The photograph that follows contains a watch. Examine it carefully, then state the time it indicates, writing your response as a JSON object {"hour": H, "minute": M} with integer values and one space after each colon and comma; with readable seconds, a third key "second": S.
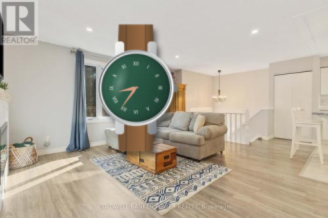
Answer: {"hour": 8, "minute": 36}
